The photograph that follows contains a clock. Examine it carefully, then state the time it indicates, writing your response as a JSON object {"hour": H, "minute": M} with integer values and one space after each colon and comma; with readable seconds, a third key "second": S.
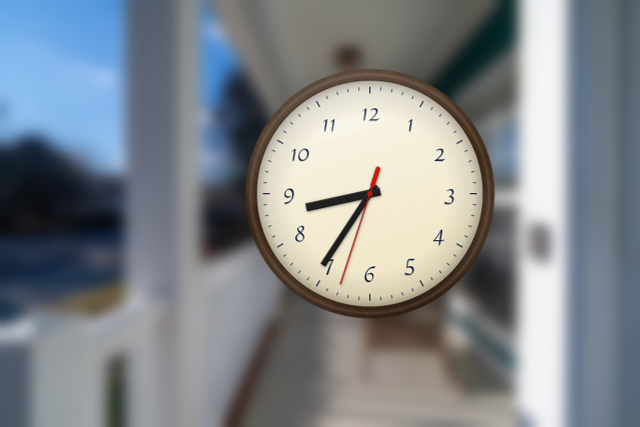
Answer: {"hour": 8, "minute": 35, "second": 33}
